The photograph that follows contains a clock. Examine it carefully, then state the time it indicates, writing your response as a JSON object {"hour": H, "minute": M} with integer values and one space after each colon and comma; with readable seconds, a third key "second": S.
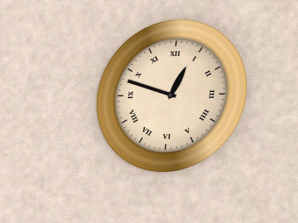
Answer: {"hour": 12, "minute": 48}
